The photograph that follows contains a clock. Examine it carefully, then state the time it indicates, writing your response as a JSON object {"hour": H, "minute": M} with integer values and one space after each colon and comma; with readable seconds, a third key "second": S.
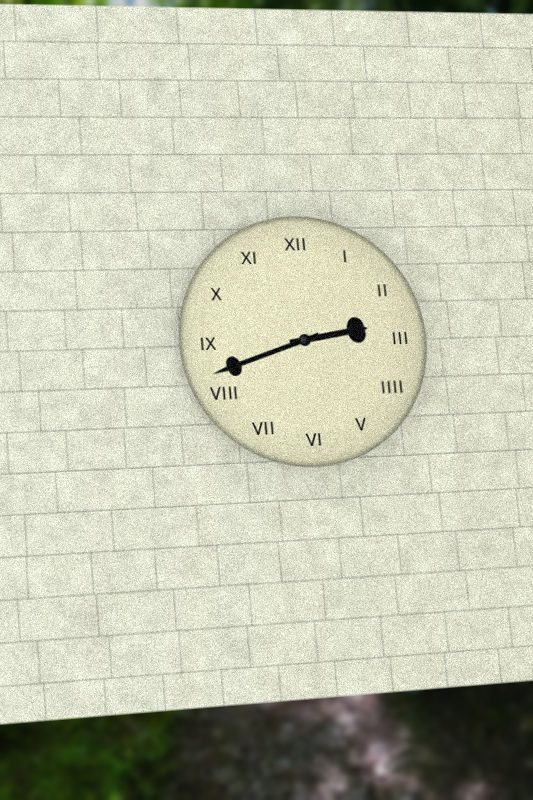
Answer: {"hour": 2, "minute": 42}
